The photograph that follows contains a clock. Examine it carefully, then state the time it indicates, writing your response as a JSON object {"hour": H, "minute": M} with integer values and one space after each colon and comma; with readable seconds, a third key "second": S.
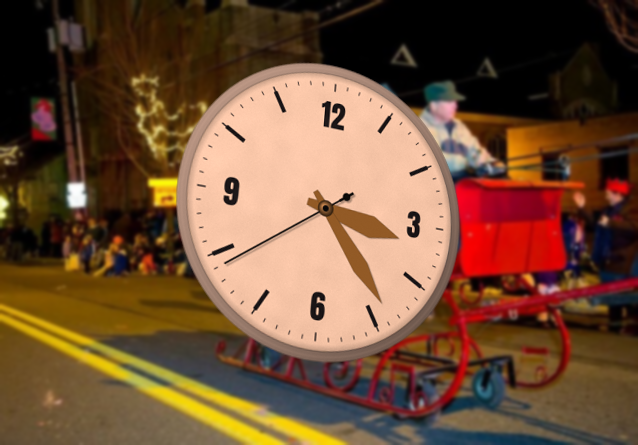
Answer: {"hour": 3, "minute": 23, "second": 39}
